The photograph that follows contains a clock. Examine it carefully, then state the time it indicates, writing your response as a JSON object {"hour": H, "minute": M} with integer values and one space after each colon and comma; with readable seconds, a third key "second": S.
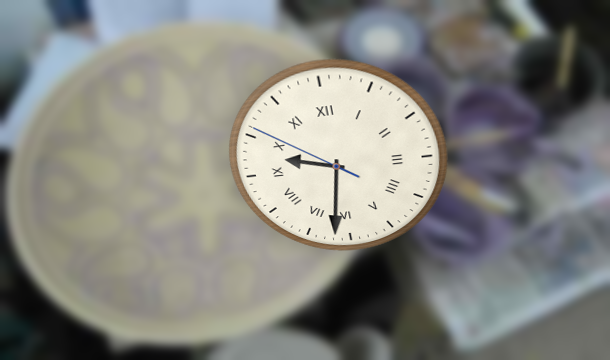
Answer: {"hour": 9, "minute": 31, "second": 51}
